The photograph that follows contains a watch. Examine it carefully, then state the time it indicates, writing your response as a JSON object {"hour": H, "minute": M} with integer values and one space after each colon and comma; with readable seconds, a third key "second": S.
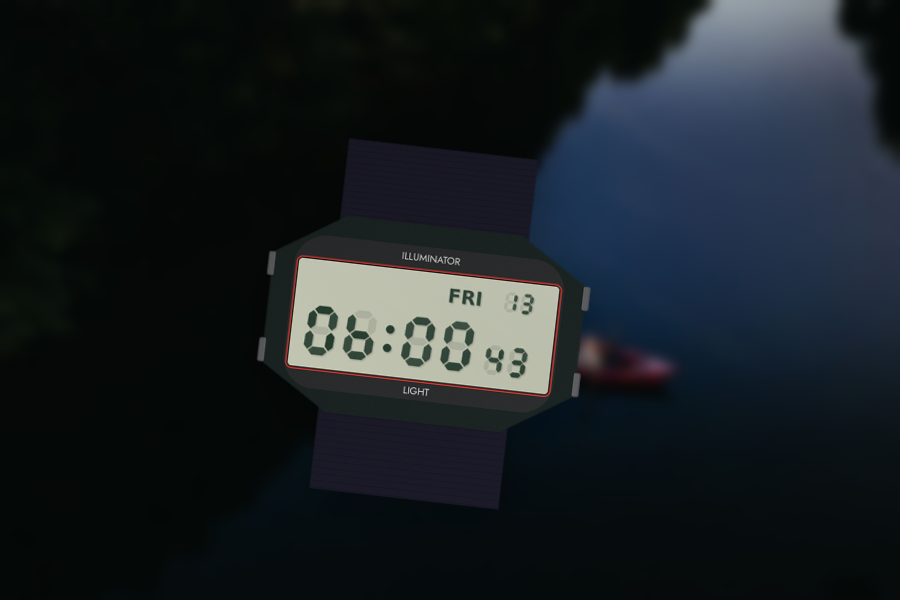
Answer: {"hour": 6, "minute": 0, "second": 43}
